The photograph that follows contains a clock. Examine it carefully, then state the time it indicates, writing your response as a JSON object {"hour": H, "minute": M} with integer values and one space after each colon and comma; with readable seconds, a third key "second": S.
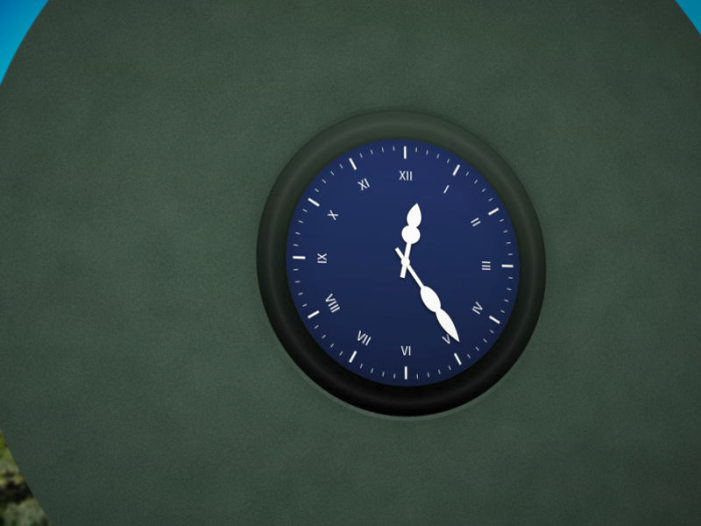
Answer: {"hour": 12, "minute": 24}
